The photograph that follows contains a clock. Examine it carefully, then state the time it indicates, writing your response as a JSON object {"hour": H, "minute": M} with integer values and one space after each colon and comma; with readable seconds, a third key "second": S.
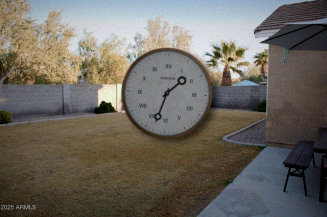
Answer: {"hour": 1, "minute": 33}
